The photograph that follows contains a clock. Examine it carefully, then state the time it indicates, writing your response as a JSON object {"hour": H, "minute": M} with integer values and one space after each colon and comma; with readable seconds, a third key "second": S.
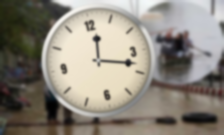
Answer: {"hour": 12, "minute": 18}
